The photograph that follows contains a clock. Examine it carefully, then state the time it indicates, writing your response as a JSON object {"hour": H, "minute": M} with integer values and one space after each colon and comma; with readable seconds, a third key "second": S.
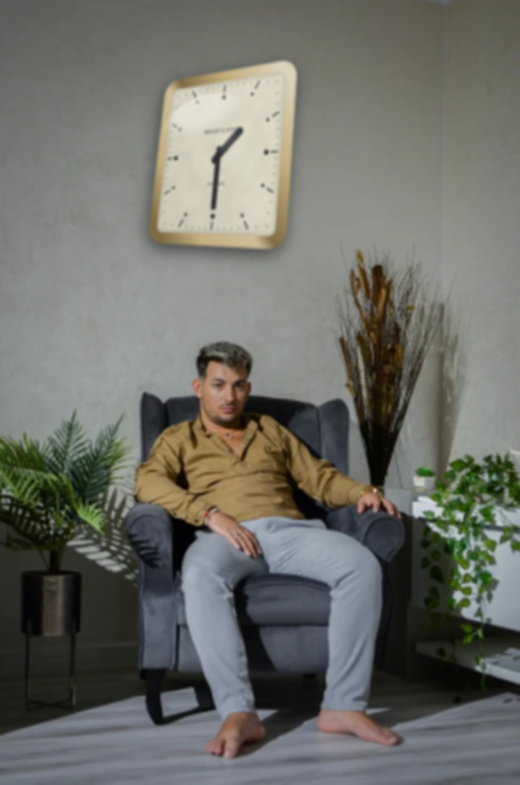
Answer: {"hour": 1, "minute": 30}
